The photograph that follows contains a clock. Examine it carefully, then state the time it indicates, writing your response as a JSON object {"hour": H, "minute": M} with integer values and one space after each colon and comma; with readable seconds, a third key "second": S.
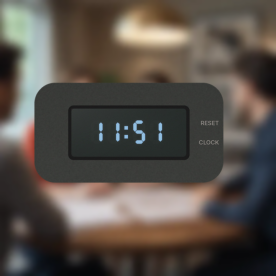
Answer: {"hour": 11, "minute": 51}
